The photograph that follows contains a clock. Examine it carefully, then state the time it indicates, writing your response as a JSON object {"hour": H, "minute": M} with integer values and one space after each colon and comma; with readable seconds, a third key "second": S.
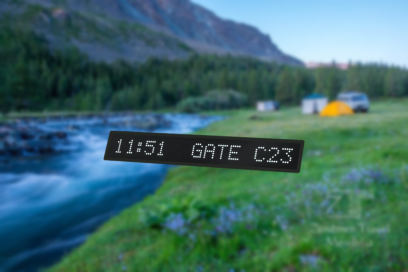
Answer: {"hour": 11, "minute": 51}
